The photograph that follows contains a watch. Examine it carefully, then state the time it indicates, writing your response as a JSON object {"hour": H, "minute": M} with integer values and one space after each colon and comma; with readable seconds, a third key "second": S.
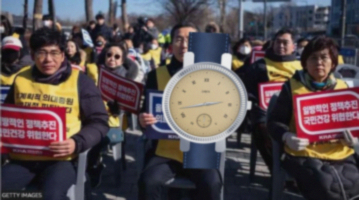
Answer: {"hour": 2, "minute": 43}
